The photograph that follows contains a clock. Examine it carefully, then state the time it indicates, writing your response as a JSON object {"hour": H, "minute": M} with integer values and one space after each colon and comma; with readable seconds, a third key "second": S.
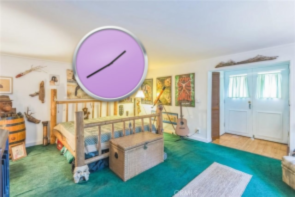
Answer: {"hour": 1, "minute": 40}
